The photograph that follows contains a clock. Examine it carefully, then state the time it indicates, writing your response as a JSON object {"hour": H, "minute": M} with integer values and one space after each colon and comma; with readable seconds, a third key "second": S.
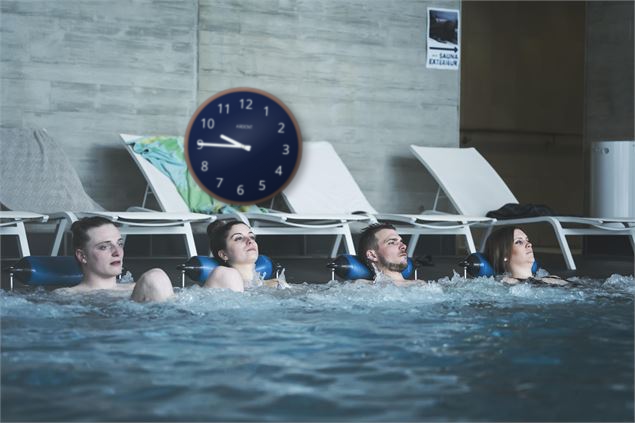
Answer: {"hour": 9, "minute": 45}
